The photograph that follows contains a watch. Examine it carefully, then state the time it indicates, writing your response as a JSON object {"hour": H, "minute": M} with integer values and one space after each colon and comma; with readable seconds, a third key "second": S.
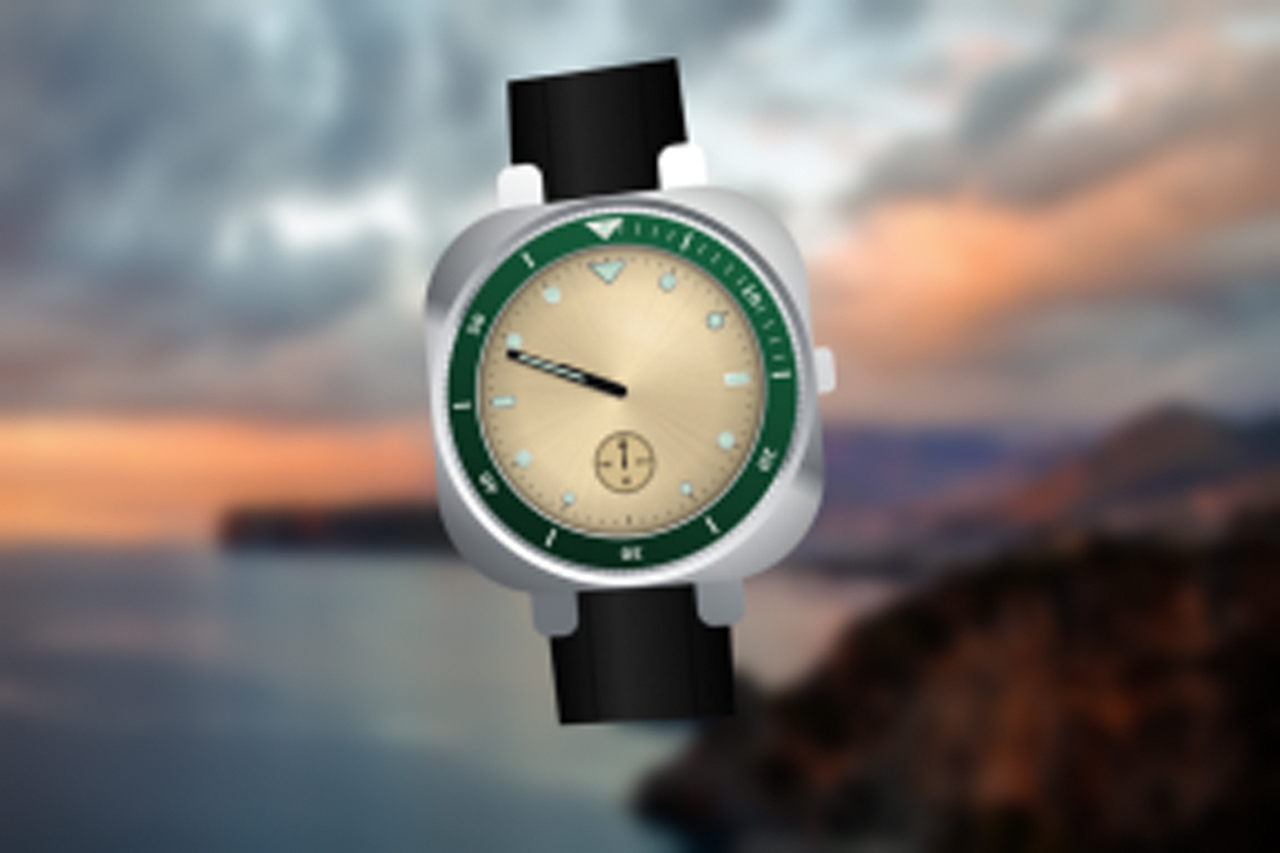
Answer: {"hour": 9, "minute": 49}
